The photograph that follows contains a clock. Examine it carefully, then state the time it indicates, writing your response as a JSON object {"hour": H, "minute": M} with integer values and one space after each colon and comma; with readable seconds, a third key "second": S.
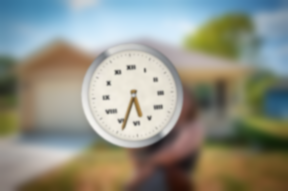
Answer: {"hour": 5, "minute": 34}
